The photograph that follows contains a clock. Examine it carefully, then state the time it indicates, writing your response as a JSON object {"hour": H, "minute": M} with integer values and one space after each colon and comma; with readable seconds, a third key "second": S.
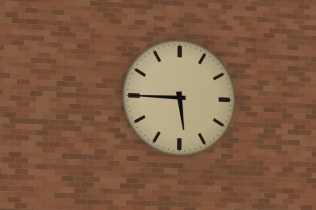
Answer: {"hour": 5, "minute": 45}
